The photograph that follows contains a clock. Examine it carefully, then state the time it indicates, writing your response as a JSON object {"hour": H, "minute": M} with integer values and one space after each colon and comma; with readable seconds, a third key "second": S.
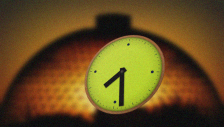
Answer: {"hour": 7, "minute": 28}
